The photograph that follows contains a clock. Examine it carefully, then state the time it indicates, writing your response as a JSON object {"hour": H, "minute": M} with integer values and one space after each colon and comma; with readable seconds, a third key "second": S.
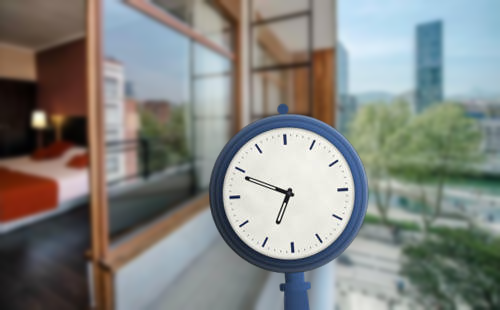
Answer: {"hour": 6, "minute": 49}
